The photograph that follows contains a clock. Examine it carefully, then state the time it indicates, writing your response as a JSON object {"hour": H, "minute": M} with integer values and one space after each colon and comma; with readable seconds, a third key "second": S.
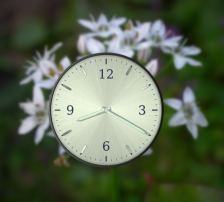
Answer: {"hour": 8, "minute": 20}
